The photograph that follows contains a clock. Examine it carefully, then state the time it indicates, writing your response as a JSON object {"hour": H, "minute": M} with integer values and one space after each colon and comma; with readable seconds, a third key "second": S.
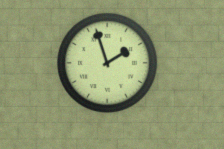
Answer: {"hour": 1, "minute": 57}
